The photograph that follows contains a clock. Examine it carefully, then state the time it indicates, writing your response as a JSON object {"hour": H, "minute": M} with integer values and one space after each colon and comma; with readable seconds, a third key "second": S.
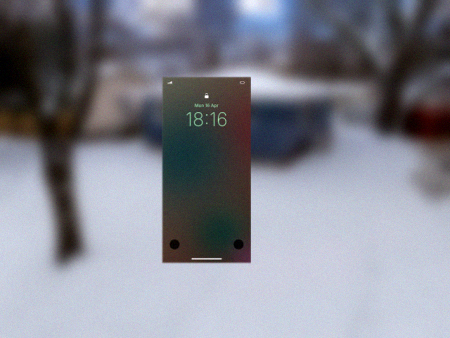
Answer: {"hour": 18, "minute": 16}
